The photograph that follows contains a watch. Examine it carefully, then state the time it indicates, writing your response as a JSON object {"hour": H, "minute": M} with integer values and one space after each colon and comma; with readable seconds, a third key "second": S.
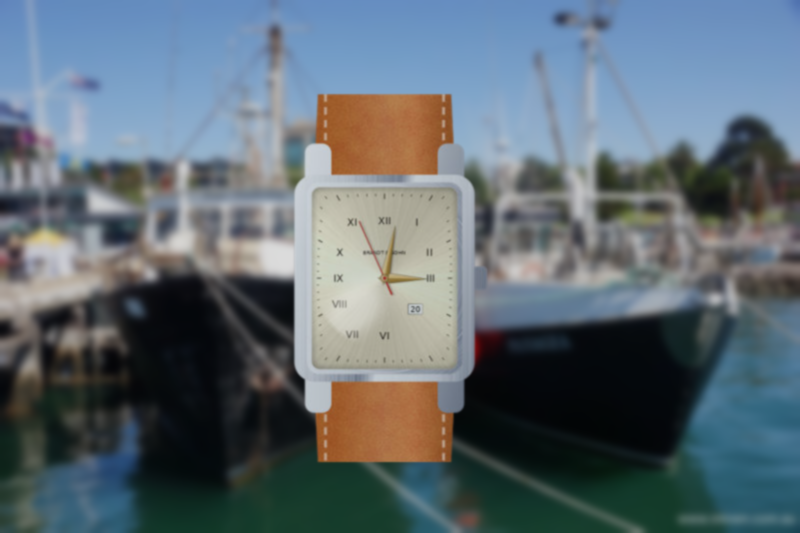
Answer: {"hour": 3, "minute": 1, "second": 56}
